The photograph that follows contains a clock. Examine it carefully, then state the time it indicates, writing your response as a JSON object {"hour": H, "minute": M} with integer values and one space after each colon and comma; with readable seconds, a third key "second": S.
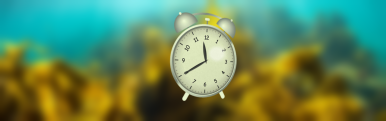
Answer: {"hour": 11, "minute": 40}
